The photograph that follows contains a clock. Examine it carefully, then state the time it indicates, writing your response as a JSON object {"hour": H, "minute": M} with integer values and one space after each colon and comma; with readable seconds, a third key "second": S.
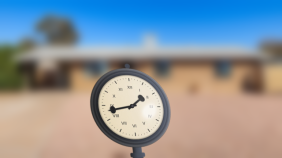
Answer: {"hour": 1, "minute": 43}
